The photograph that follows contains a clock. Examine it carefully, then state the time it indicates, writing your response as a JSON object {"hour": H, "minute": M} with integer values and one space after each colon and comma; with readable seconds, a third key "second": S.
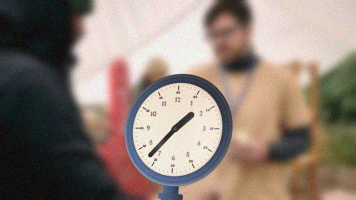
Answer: {"hour": 1, "minute": 37}
